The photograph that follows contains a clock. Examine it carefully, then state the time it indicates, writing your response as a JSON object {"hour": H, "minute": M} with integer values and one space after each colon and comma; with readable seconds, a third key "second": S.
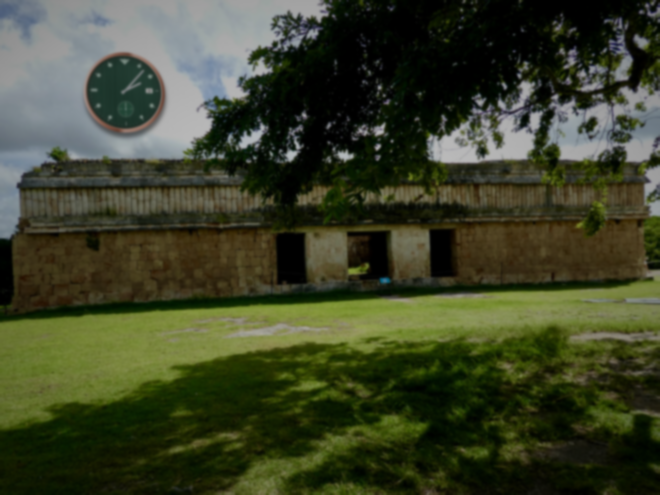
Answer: {"hour": 2, "minute": 7}
